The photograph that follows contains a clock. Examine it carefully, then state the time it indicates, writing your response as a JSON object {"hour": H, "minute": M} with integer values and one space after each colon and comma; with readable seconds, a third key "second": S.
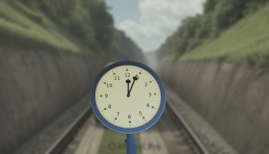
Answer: {"hour": 12, "minute": 4}
